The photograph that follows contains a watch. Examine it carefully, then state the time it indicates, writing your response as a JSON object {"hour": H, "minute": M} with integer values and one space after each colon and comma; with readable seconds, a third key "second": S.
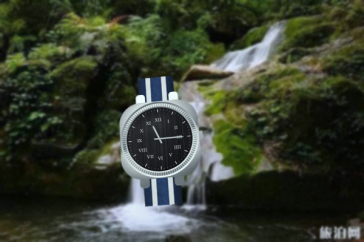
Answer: {"hour": 11, "minute": 15}
